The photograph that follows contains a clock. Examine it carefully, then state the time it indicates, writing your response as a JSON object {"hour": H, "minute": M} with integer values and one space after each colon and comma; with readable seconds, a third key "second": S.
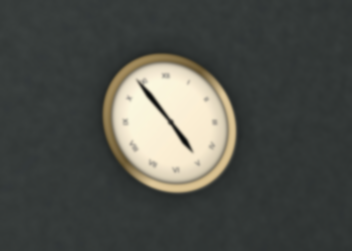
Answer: {"hour": 4, "minute": 54}
